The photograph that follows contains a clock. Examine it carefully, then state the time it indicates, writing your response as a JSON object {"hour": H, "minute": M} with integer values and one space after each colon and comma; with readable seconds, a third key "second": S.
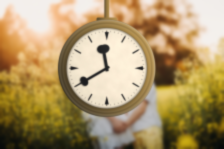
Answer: {"hour": 11, "minute": 40}
